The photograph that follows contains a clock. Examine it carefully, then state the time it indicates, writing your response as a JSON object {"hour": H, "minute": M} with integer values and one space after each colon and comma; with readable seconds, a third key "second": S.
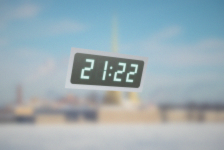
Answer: {"hour": 21, "minute": 22}
